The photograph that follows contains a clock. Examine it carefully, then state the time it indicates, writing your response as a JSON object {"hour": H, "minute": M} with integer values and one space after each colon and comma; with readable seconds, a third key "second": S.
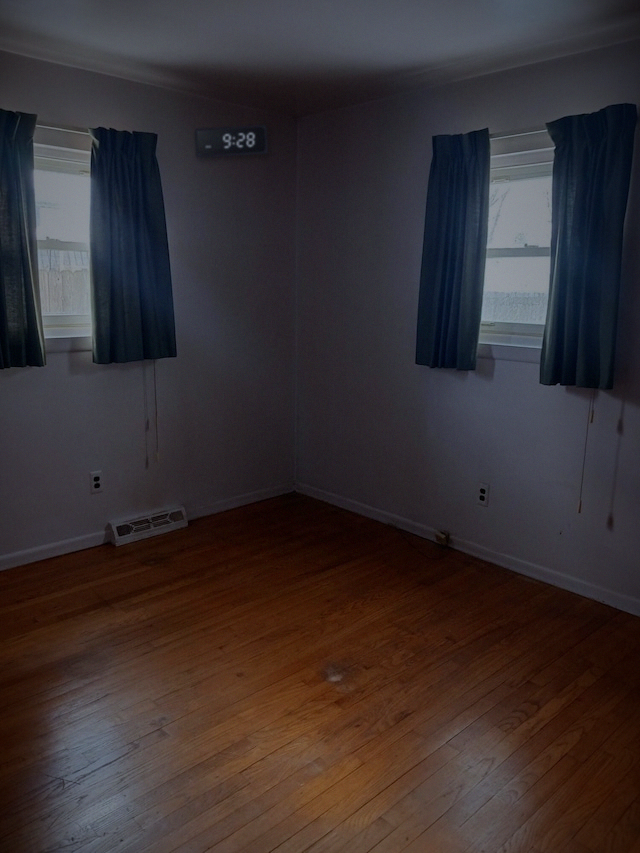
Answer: {"hour": 9, "minute": 28}
